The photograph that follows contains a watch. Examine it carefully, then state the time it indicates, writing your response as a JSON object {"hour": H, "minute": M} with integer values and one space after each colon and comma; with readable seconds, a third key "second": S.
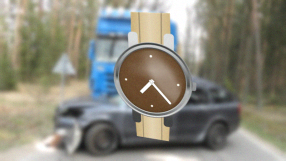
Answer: {"hour": 7, "minute": 23}
